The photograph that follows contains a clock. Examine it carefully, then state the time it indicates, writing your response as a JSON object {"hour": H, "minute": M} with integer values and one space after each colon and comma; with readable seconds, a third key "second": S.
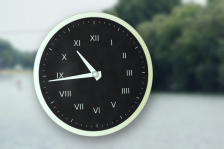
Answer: {"hour": 10, "minute": 44}
